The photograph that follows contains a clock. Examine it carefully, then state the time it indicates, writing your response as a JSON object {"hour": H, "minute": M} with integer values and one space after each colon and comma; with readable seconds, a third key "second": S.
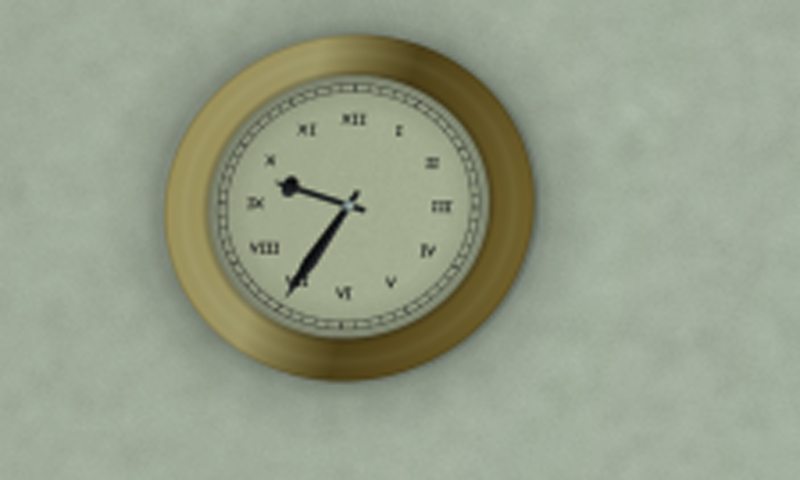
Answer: {"hour": 9, "minute": 35}
